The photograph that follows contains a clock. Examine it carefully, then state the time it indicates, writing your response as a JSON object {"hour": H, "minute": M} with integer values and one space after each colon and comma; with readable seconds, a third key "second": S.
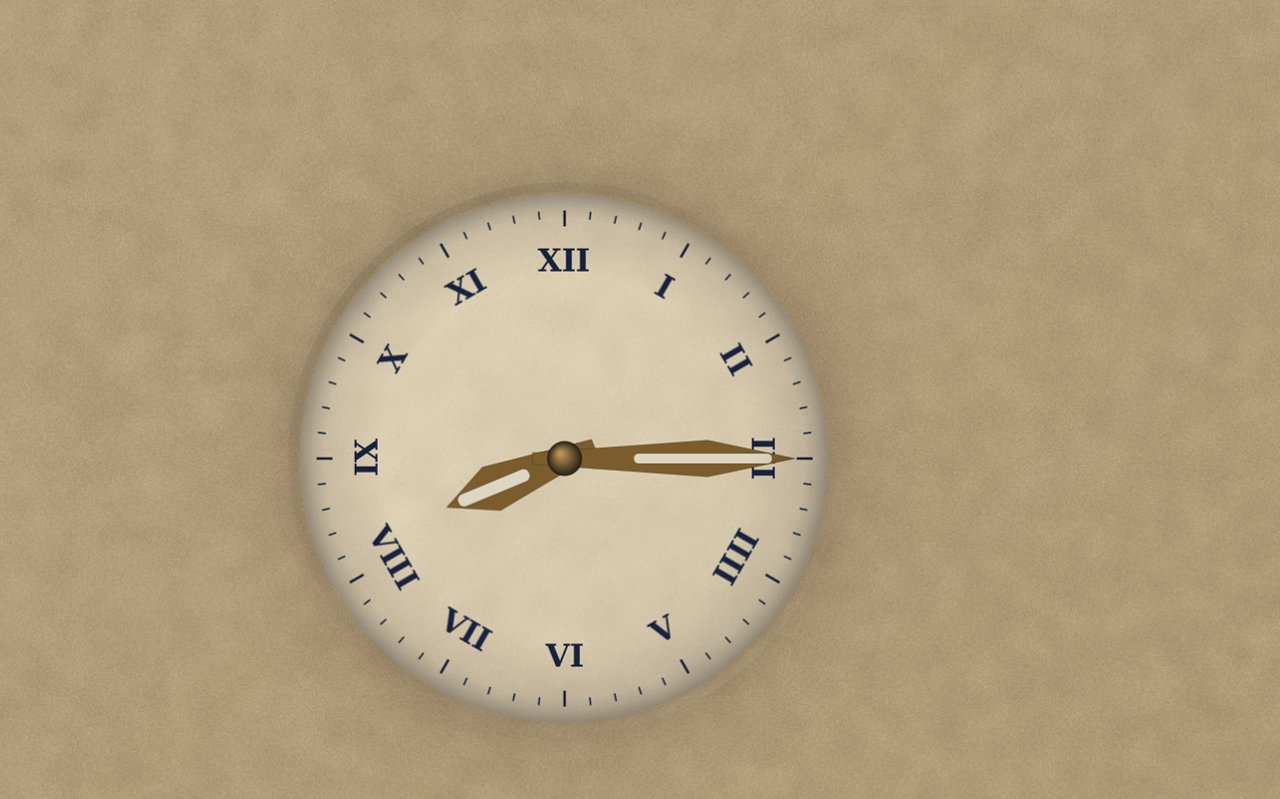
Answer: {"hour": 8, "minute": 15}
